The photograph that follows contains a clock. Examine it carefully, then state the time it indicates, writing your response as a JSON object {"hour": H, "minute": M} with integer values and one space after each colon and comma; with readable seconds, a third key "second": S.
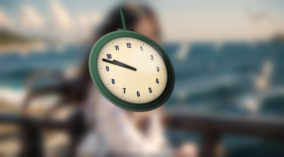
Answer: {"hour": 9, "minute": 48}
